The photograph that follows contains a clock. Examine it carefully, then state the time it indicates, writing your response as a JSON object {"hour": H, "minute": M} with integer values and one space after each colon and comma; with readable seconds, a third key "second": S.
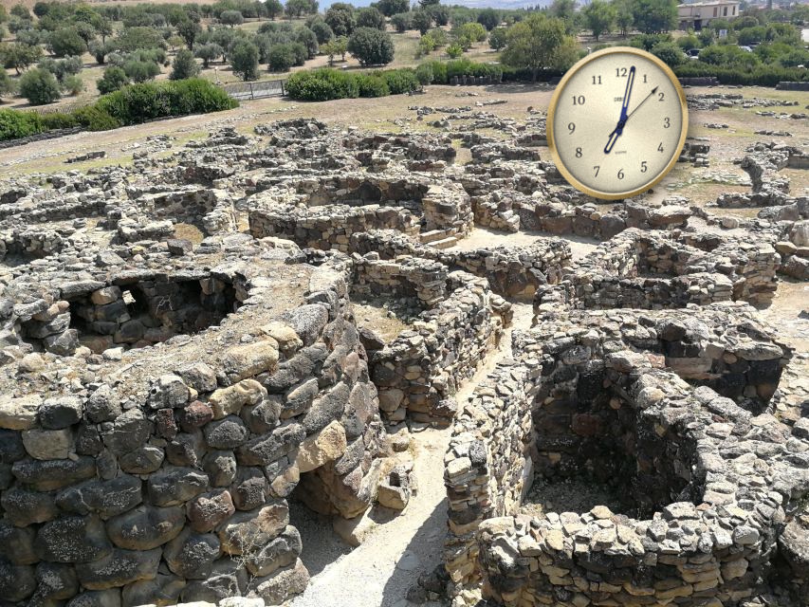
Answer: {"hour": 7, "minute": 2, "second": 8}
